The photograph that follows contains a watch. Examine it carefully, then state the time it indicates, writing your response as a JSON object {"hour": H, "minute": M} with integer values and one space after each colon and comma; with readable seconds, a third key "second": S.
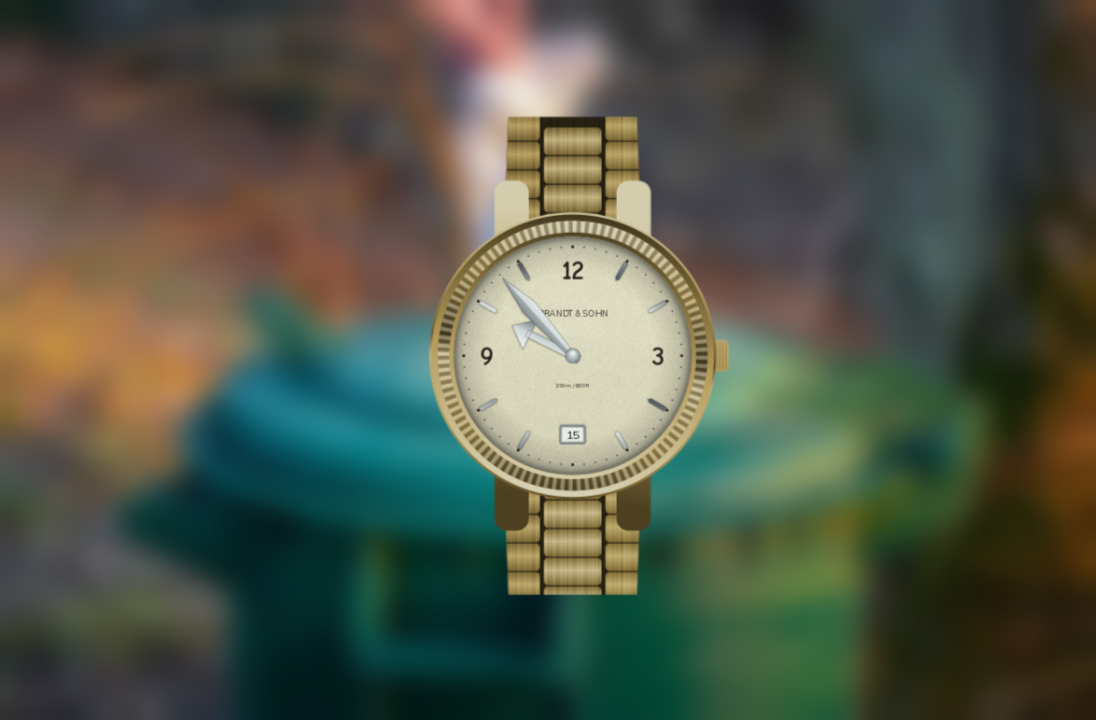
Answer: {"hour": 9, "minute": 53}
